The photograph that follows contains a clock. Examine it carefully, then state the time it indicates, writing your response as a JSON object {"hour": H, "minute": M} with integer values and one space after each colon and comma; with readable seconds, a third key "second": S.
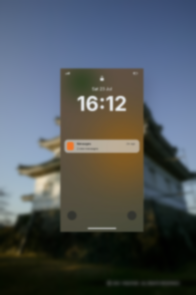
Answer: {"hour": 16, "minute": 12}
